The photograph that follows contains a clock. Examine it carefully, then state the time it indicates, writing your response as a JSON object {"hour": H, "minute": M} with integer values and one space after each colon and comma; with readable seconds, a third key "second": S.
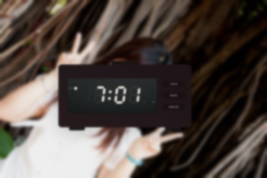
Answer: {"hour": 7, "minute": 1}
